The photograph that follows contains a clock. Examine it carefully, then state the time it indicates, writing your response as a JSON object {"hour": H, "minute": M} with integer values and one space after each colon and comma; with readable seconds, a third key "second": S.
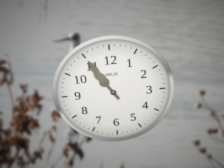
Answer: {"hour": 10, "minute": 55}
